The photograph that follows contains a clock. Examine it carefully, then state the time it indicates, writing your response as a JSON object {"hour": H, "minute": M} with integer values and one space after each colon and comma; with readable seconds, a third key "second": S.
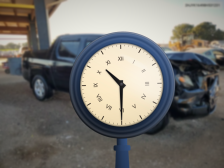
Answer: {"hour": 10, "minute": 30}
